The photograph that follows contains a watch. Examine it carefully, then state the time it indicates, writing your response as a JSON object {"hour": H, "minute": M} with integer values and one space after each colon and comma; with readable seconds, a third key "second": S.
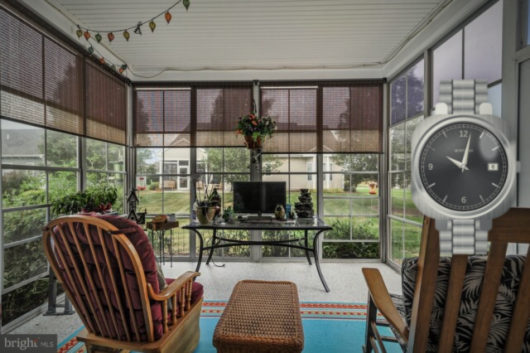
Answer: {"hour": 10, "minute": 2}
